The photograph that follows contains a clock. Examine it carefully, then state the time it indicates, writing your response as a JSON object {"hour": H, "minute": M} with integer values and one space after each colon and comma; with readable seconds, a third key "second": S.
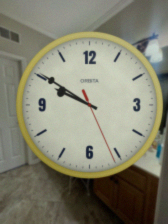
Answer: {"hour": 9, "minute": 50, "second": 26}
